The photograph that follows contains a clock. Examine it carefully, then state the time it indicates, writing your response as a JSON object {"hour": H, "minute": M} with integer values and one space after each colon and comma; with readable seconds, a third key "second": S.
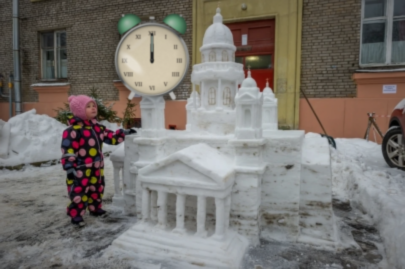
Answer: {"hour": 12, "minute": 0}
